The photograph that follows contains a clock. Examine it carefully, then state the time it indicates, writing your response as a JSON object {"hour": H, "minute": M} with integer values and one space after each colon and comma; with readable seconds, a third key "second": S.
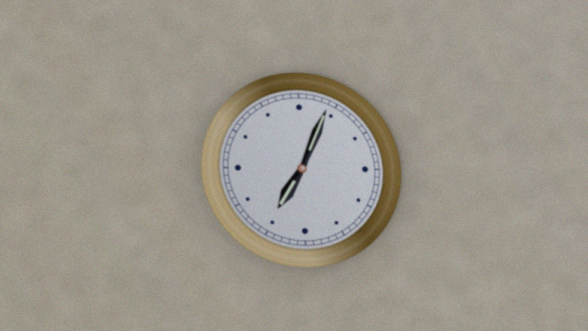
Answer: {"hour": 7, "minute": 4}
